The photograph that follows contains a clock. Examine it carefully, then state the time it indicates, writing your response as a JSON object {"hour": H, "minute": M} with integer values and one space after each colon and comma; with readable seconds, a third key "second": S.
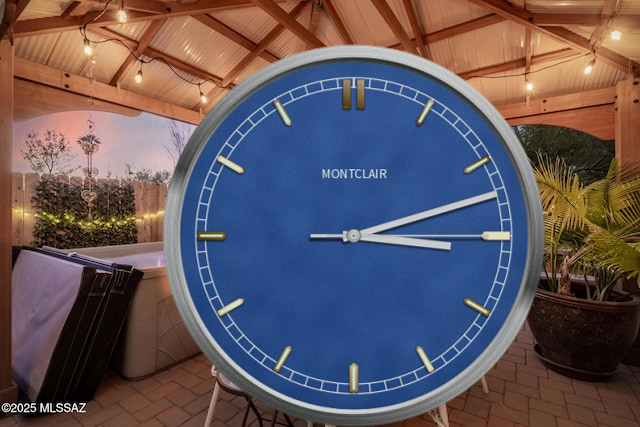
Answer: {"hour": 3, "minute": 12, "second": 15}
